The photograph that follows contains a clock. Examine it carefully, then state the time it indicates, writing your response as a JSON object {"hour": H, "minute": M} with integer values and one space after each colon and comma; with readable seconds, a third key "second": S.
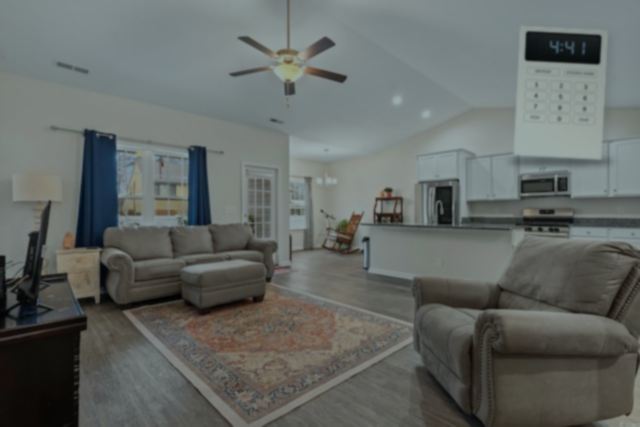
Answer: {"hour": 4, "minute": 41}
